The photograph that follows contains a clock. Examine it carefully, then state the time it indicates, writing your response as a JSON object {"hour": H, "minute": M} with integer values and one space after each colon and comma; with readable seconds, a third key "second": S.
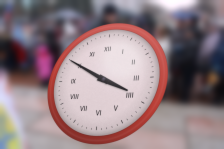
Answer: {"hour": 3, "minute": 50}
